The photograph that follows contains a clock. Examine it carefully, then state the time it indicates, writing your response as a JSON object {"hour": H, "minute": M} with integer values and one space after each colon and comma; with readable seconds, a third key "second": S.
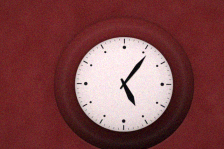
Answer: {"hour": 5, "minute": 6}
